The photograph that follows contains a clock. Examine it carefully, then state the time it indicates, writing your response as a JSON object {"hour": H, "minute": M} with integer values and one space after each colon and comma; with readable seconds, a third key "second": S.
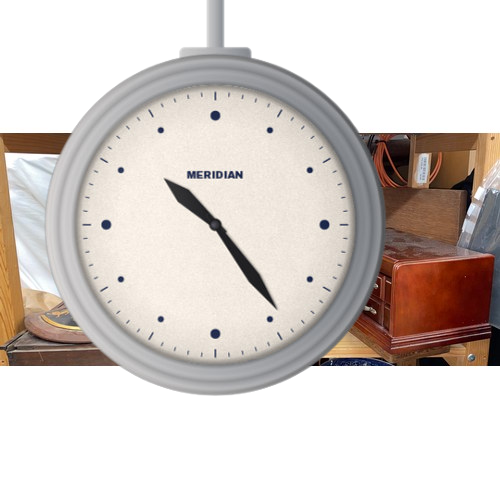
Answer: {"hour": 10, "minute": 24}
